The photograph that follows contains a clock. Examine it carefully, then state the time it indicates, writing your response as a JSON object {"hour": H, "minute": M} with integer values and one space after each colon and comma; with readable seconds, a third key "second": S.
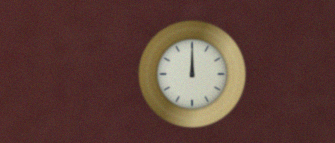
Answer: {"hour": 12, "minute": 0}
